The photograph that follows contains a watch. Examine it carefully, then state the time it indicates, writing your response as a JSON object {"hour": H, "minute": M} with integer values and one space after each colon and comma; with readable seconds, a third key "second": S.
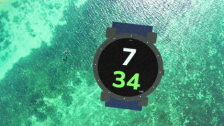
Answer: {"hour": 7, "minute": 34}
